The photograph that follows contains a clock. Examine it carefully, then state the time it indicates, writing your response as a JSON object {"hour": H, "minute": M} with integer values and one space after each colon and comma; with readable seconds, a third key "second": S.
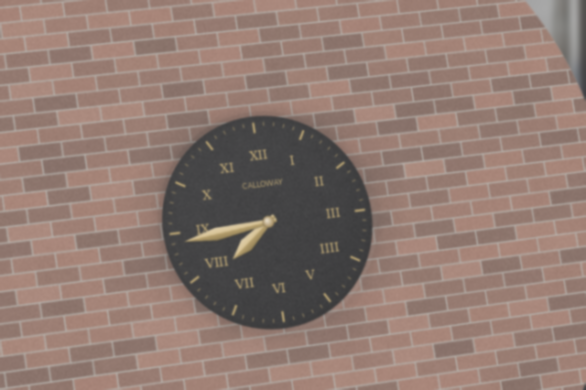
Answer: {"hour": 7, "minute": 44}
